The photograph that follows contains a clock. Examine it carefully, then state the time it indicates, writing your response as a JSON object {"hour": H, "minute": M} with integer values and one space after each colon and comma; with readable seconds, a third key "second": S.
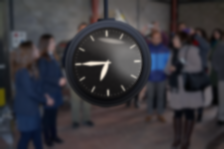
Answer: {"hour": 6, "minute": 45}
